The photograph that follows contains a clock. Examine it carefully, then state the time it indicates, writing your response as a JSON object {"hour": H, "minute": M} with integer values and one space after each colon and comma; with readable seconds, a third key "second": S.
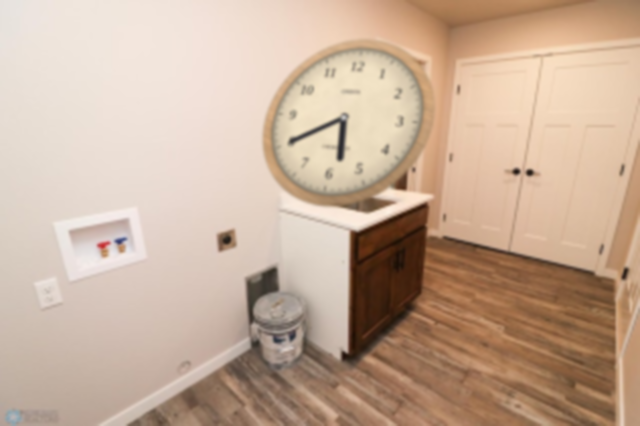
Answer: {"hour": 5, "minute": 40}
